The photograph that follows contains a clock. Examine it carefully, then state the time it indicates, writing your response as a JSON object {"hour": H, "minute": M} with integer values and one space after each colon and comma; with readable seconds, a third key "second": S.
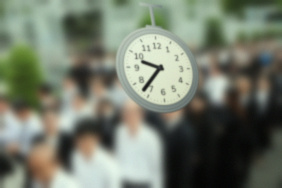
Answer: {"hour": 9, "minute": 37}
